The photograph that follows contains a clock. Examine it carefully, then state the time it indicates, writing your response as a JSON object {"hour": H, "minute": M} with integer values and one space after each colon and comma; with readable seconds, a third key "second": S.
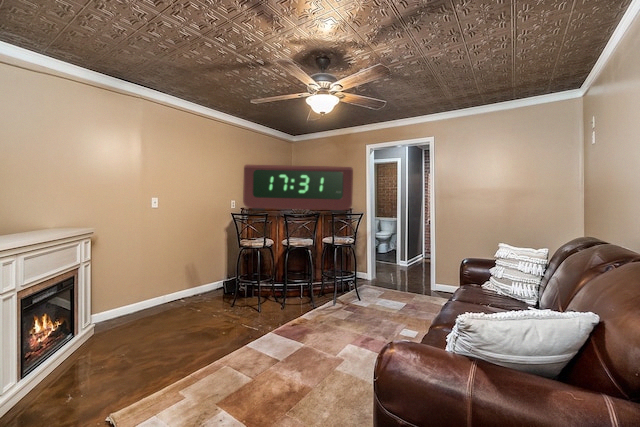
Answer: {"hour": 17, "minute": 31}
